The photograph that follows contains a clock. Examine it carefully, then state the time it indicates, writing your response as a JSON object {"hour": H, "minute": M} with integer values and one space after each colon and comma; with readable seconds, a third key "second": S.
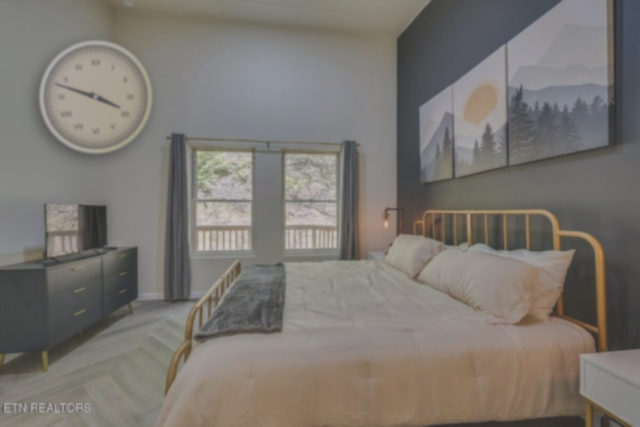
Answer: {"hour": 3, "minute": 48}
